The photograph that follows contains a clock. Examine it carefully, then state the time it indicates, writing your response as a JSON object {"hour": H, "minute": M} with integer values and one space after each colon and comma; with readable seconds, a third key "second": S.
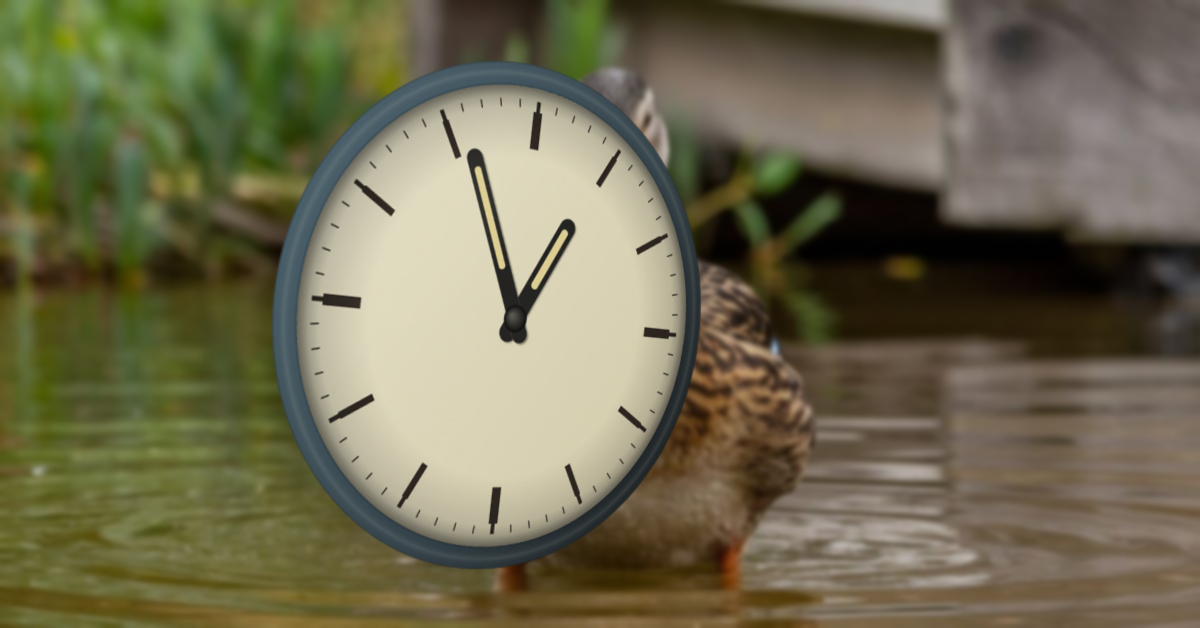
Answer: {"hour": 12, "minute": 56}
